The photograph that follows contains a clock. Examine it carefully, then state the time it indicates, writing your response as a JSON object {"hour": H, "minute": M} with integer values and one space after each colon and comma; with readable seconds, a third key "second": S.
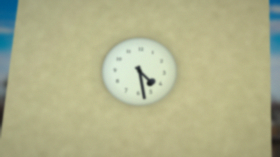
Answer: {"hour": 4, "minute": 28}
